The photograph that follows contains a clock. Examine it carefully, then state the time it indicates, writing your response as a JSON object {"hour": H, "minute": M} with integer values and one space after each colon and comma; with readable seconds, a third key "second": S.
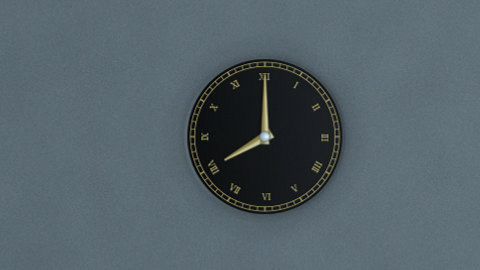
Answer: {"hour": 8, "minute": 0}
